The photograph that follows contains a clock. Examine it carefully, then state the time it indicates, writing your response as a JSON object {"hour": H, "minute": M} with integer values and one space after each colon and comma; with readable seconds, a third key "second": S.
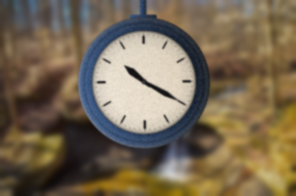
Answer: {"hour": 10, "minute": 20}
